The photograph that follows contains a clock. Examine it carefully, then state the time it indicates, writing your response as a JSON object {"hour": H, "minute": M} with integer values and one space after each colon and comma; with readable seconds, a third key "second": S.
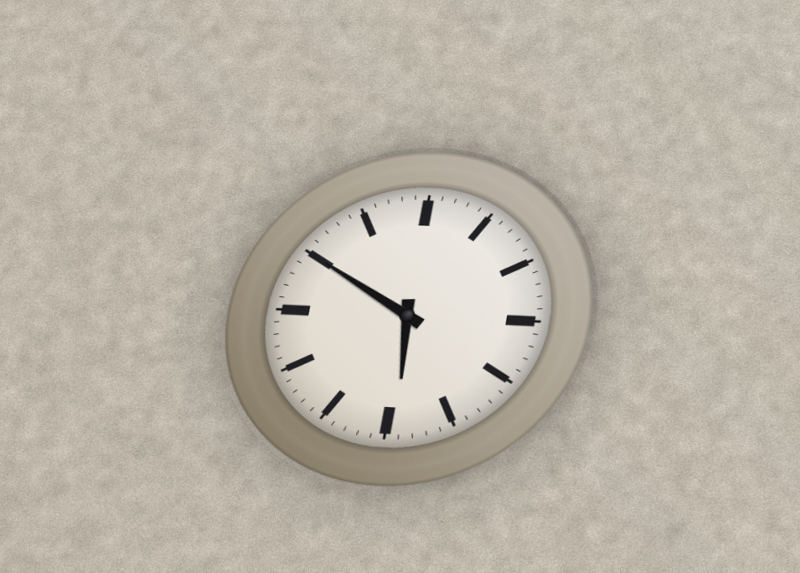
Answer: {"hour": 5, "minute": 50}
